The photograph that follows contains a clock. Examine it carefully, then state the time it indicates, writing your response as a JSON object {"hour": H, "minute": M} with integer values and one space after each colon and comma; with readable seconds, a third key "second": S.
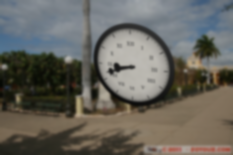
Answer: {"hour": 8, "minute": 42}
